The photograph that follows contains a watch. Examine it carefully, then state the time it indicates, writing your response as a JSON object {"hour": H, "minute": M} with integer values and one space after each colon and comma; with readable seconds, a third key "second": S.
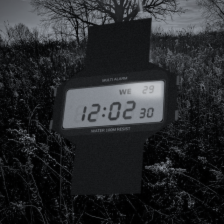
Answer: {"hour": 12, "minute": 2, "second": 30}
